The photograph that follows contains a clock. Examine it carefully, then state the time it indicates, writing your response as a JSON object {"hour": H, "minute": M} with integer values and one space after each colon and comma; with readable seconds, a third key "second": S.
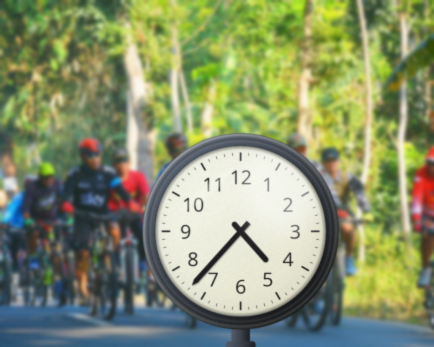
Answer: {"hour": 4, "minute": 37}
